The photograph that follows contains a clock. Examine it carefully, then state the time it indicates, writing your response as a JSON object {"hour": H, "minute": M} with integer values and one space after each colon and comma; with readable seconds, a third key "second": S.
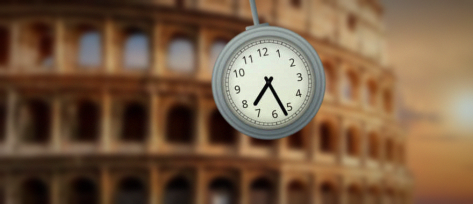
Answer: {"hour": 7, "minute": 27}
